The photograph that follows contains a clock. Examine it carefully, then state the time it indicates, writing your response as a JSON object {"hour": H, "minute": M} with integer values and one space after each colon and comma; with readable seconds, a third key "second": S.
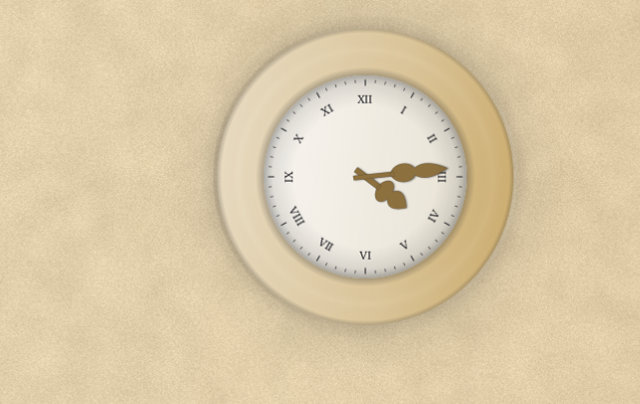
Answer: {"hour": 4, "minute": 14}
